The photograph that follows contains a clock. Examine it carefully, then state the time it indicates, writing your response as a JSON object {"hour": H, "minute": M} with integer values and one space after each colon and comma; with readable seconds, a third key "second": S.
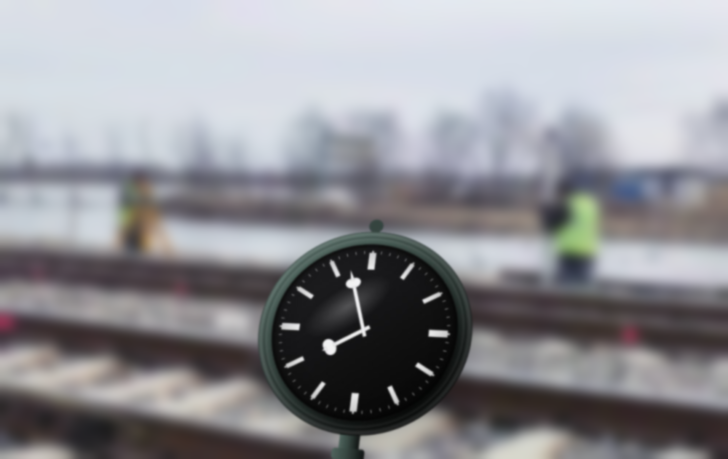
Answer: {"hour": 7, "minute": 57}
